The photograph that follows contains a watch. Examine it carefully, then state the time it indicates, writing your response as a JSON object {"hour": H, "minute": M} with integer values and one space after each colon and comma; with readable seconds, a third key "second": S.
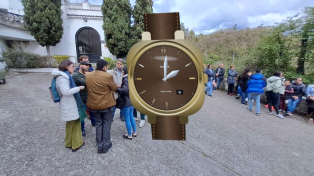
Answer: {"hour": 2, "minute": 1}
